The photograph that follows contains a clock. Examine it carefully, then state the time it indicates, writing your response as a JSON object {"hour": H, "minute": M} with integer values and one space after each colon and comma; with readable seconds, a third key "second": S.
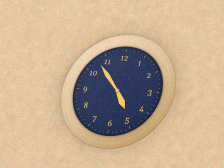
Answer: {"hour": 4, "minute": 53}
